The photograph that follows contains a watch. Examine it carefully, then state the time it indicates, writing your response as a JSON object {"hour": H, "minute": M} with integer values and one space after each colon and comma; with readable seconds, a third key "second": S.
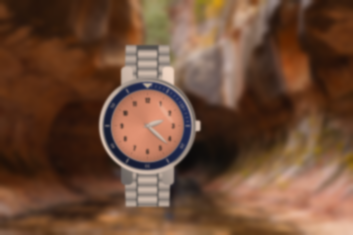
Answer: {"hour": 2, "minute": 22}
